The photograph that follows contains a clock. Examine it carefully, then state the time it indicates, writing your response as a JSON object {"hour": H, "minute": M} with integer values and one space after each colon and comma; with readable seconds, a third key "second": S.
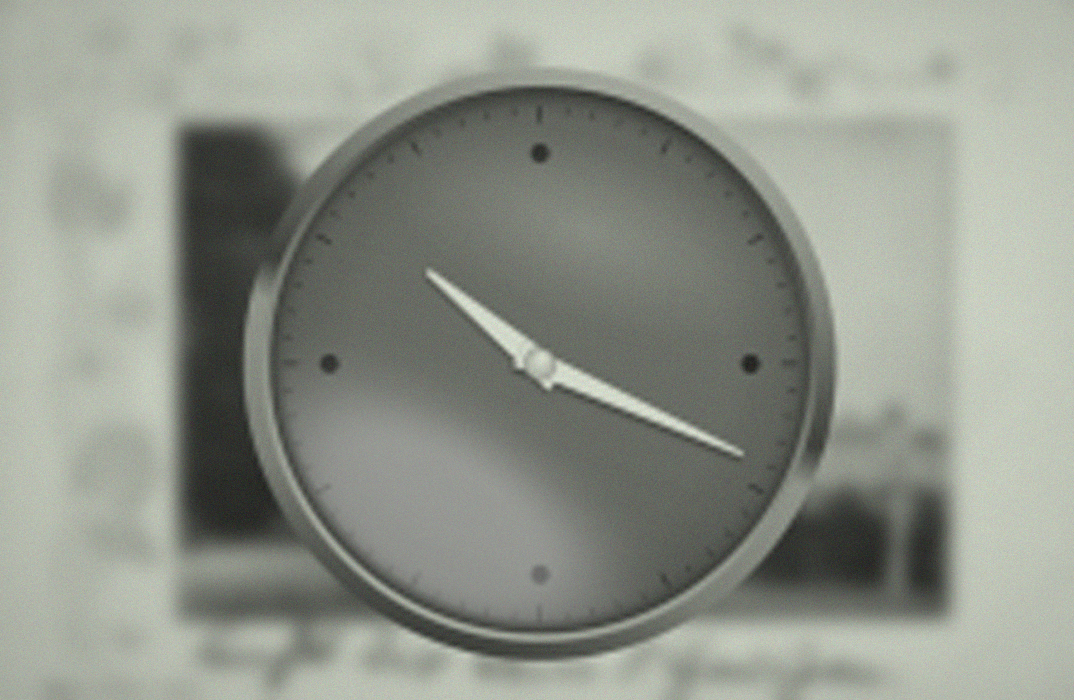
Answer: {"hour": 10, "minute": 19}
